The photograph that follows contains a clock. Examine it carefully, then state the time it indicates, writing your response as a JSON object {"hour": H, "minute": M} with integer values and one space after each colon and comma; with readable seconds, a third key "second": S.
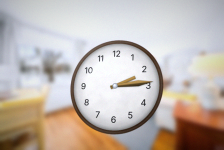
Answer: {"hour": 2, "minute": 14}
